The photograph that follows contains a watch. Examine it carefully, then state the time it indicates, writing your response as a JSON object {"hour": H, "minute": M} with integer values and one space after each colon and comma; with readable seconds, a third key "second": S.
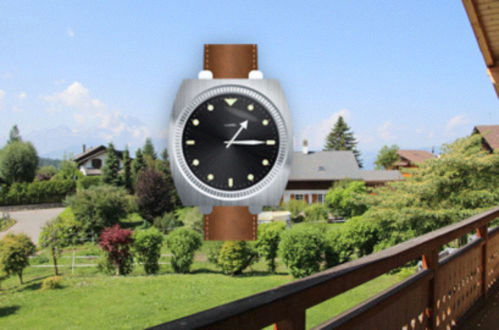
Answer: {"hour": 1, "minute": 15}
